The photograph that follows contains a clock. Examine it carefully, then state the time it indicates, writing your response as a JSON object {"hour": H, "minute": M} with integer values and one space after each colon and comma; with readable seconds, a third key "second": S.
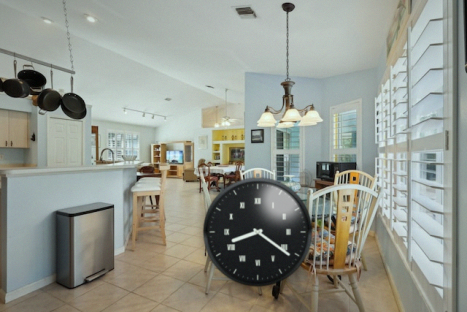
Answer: {"hour": 8, "minute": 21}
